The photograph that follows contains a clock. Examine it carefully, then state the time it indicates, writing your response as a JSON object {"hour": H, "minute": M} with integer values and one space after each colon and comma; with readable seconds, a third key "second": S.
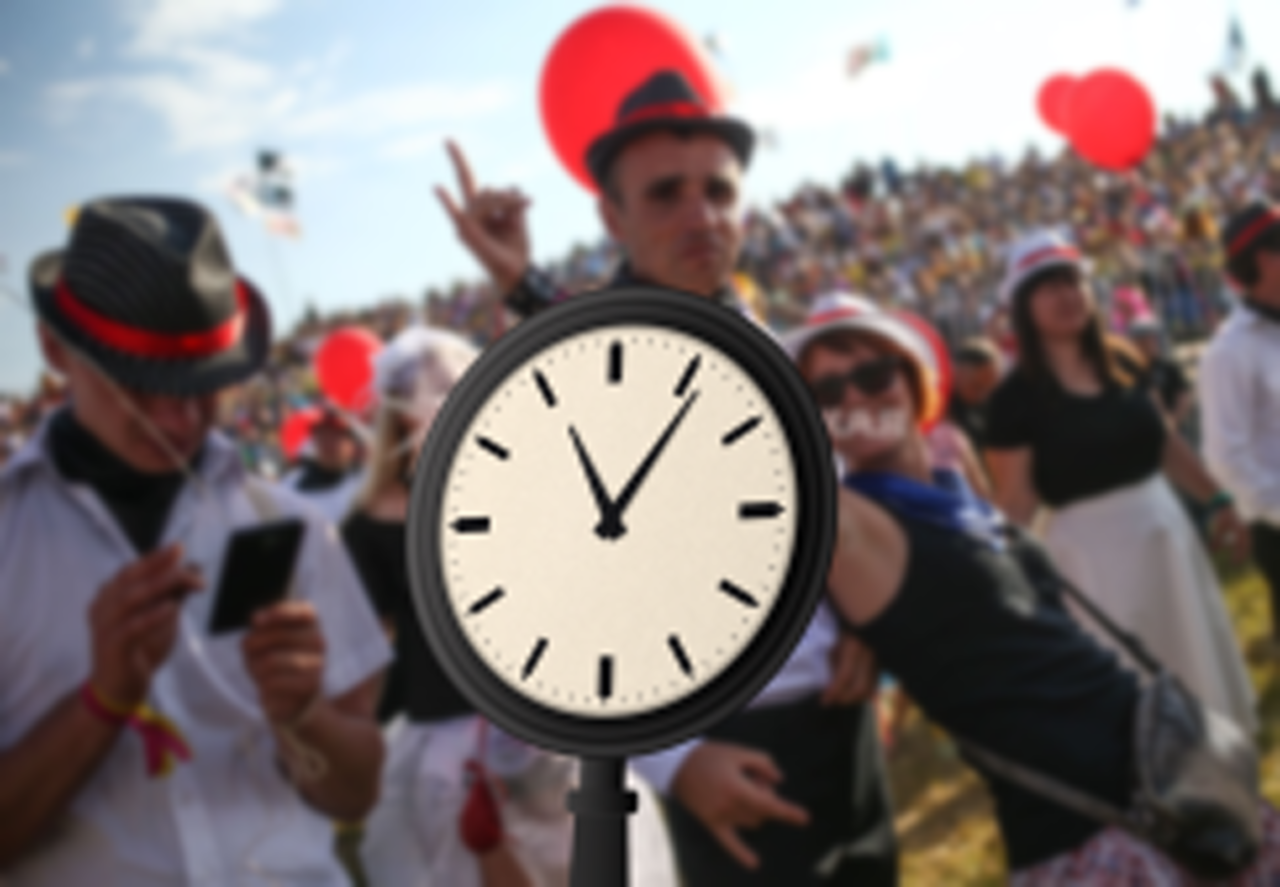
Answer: {"hour": 11, "minute": 6}
